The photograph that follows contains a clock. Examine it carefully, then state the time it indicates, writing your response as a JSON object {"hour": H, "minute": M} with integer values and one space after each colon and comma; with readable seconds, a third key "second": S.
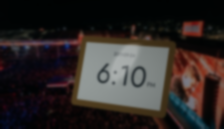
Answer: {"hour": 6, "minute": 10}
